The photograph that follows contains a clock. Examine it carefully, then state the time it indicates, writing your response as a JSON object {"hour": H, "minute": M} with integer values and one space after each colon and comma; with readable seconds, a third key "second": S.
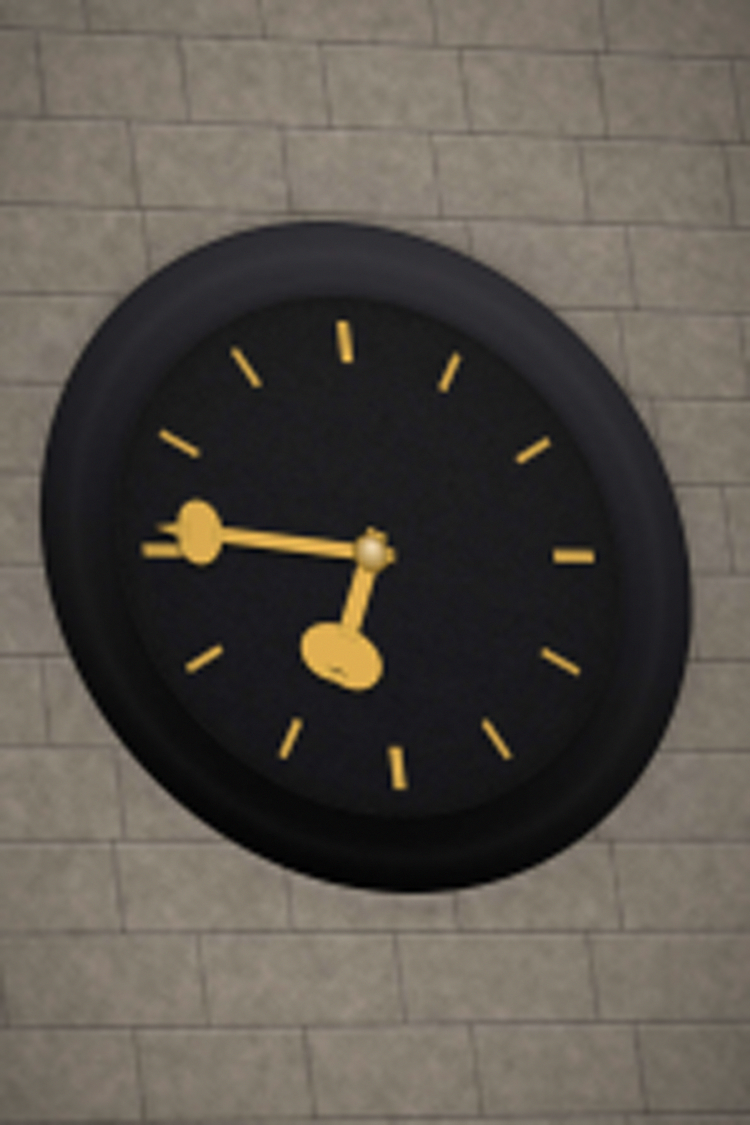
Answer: {"hour": 6, "minute": 46}
